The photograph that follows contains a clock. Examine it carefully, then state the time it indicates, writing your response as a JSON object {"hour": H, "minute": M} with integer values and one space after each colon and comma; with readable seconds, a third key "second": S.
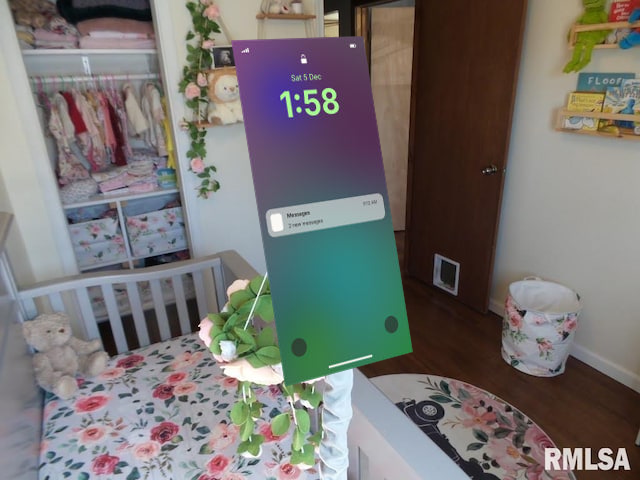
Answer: {"hour": 1, "minute": 58}
